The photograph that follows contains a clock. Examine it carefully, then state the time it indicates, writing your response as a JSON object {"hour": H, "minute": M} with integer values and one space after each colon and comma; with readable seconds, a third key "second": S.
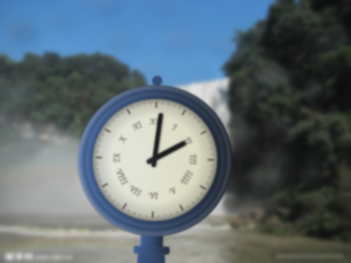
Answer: {"hour": 2, "minute": 1}
